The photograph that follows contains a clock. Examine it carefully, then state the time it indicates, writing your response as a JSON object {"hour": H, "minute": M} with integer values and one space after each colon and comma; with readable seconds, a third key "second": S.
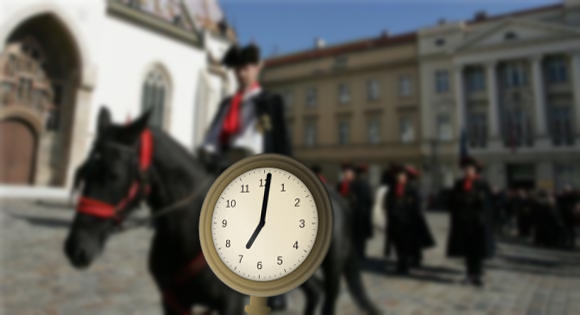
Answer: {"hour": 7, "minute": 1}
